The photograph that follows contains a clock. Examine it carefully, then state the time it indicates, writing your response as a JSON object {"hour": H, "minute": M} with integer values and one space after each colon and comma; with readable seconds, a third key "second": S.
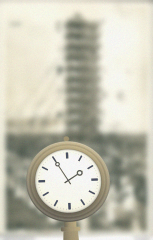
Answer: {"hour": 1, "minute": 55}
